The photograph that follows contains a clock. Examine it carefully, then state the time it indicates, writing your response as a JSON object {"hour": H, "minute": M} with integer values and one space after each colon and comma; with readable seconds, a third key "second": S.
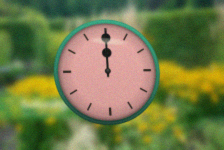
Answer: {"hour": 12, "minute": 0}
